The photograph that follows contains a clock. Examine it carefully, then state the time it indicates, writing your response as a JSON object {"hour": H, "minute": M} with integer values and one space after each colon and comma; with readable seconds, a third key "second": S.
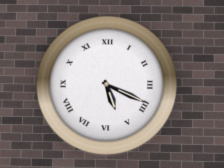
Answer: {"hour": 5, "minute": 19}
